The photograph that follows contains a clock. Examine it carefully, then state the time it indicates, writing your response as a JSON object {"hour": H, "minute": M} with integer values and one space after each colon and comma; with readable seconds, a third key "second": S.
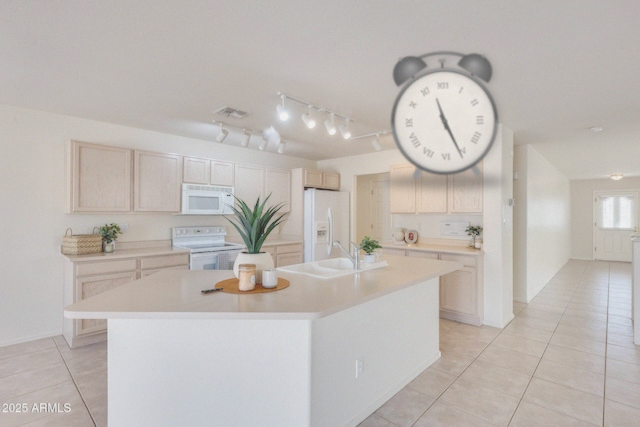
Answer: {"hour": 11, "minute": 26}
